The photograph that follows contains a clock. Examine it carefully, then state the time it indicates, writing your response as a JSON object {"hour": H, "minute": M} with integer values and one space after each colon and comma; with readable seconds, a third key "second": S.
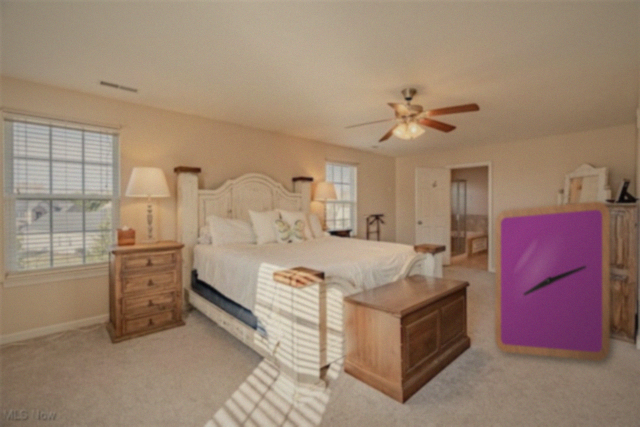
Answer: {"hour": 8, "minute": 12}
